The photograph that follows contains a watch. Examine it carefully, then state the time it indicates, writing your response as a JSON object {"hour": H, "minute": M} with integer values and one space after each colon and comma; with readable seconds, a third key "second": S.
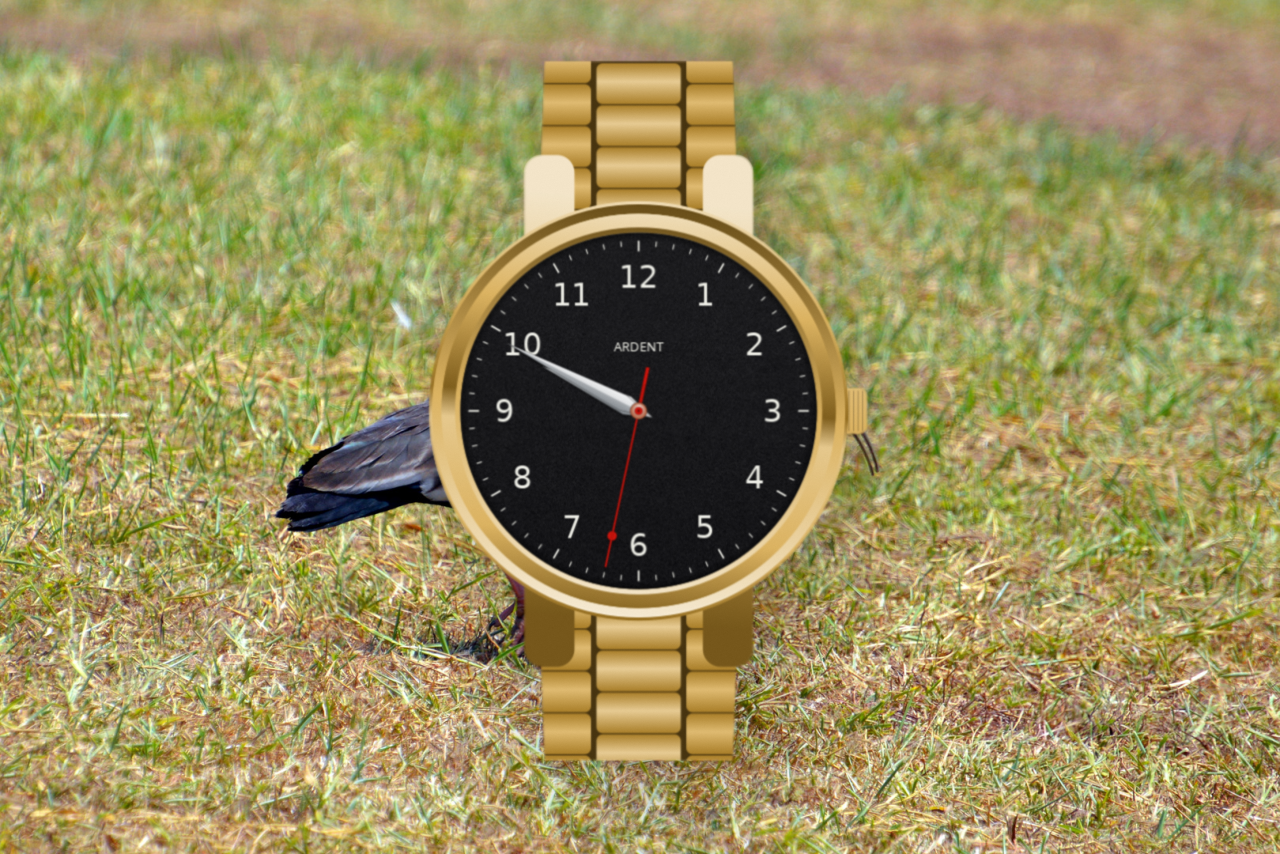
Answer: {"hour": 9, "minute": 49, "second": 32}
